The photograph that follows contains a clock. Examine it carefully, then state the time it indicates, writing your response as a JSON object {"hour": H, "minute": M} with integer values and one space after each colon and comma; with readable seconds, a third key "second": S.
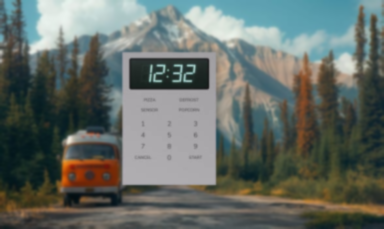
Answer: {"hour": 12, "minute": 32}
